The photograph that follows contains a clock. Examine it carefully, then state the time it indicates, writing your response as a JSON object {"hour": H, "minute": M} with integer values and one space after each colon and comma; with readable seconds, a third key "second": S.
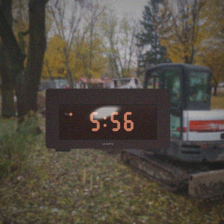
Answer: {"hour": 5, "minute": 56}
